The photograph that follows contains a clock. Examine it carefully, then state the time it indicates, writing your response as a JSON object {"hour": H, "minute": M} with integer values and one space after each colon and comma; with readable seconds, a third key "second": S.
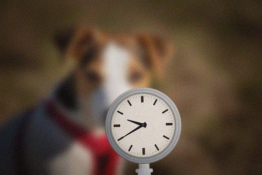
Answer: {"hour": 9, "minute": 40}
